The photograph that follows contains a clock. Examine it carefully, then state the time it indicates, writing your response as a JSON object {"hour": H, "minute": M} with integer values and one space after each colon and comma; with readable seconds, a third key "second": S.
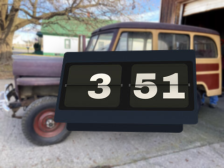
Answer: {"hour": 3, "minute": 51}
